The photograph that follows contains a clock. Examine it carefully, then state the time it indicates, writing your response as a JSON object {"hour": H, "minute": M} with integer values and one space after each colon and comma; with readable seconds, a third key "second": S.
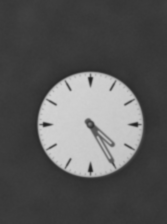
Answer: {"hour": 4, "minute": 25}
